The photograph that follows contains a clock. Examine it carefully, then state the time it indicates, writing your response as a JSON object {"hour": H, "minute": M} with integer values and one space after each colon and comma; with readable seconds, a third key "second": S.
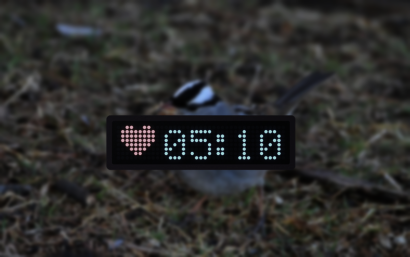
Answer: {"hour": 5, "minute": 10}
